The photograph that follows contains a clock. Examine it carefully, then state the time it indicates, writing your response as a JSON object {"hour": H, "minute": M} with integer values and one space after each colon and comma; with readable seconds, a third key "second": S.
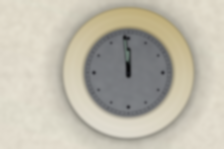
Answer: {"hour": 11, "minute": 59}
